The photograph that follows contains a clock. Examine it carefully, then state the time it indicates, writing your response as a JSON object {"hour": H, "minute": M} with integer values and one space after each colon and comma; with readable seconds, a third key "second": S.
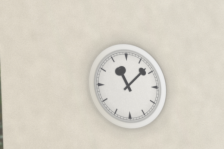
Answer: {"hour": 11, "minute": 8}
